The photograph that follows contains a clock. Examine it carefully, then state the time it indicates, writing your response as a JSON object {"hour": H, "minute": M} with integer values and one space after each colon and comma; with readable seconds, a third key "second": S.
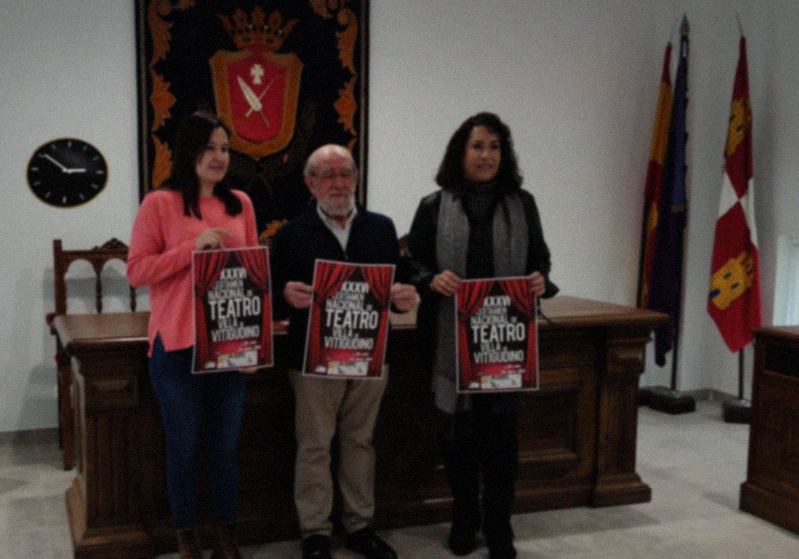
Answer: {"hour": 2, "minute": 51}
